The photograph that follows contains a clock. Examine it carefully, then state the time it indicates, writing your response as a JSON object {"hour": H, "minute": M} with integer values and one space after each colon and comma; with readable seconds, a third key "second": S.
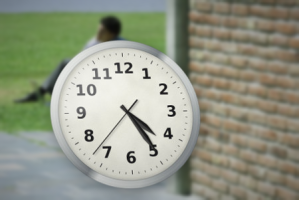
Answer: {"hour": 4, "minute": 24, "second": 37}
